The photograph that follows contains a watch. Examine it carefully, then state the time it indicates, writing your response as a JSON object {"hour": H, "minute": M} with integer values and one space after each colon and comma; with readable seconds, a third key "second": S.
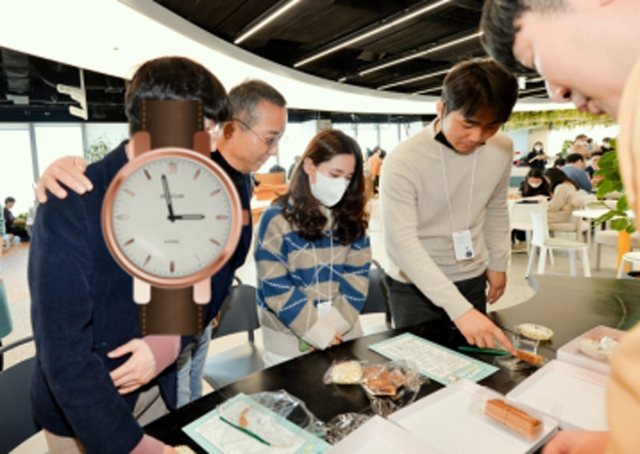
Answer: {"hour": 2, "minute": 58}
